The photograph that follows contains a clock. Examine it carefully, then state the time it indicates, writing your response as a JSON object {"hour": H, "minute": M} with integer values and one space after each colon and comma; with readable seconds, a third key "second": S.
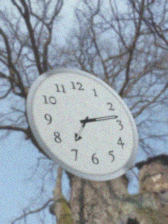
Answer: {"hour": 7, "minute": 13}
